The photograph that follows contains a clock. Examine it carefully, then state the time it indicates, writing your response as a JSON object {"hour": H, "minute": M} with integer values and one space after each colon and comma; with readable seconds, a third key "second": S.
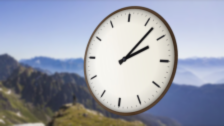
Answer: {"hour": 2, "minute": 7}
